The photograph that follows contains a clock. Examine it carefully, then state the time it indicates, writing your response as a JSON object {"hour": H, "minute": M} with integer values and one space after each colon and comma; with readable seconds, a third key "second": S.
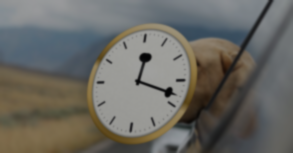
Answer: {"hour": 12, "minute": 18}
